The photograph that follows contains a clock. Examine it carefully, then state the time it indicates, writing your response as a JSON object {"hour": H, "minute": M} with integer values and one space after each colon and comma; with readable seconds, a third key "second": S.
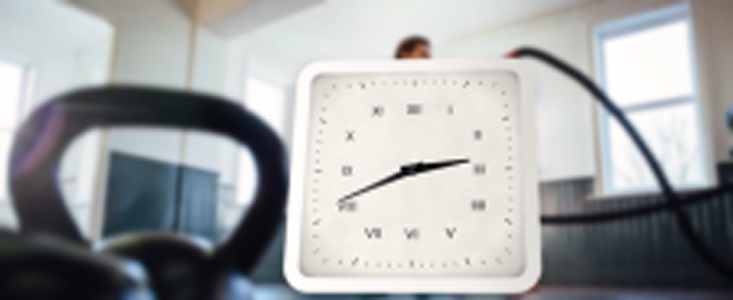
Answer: {"hour": 2, "minute": 41}
